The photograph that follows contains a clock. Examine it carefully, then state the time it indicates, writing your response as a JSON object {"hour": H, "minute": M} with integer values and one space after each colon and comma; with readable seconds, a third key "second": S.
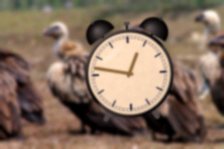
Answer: {"hour": 12, "minute": 47}
